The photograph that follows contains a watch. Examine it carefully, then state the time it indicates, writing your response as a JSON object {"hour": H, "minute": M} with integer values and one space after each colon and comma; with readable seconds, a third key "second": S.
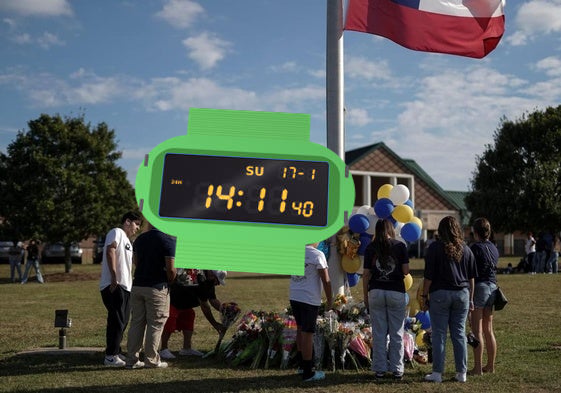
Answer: {"hour": 14, "minute": 11, "second": 40}
